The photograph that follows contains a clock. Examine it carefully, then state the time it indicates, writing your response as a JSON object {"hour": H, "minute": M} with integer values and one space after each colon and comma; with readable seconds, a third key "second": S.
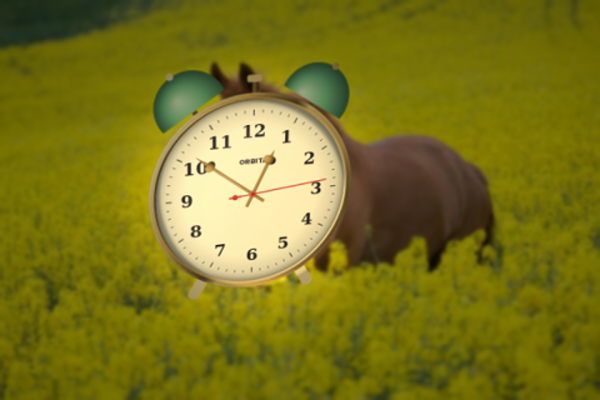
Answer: {"hour": 12, "minute": 51, "second": 14}
